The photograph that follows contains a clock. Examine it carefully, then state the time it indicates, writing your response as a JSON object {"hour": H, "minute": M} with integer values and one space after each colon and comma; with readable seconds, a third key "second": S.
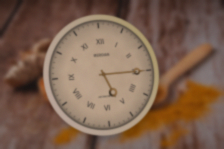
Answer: {"hour": 5, "minute": 15}
